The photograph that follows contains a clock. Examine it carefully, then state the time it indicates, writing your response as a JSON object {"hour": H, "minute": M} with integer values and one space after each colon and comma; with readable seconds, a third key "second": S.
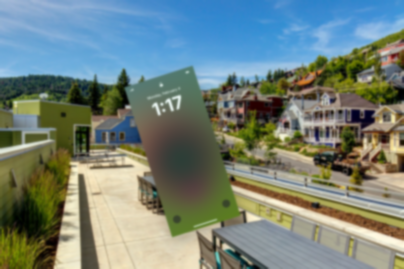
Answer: {"hour": 1, "minute": 17}
